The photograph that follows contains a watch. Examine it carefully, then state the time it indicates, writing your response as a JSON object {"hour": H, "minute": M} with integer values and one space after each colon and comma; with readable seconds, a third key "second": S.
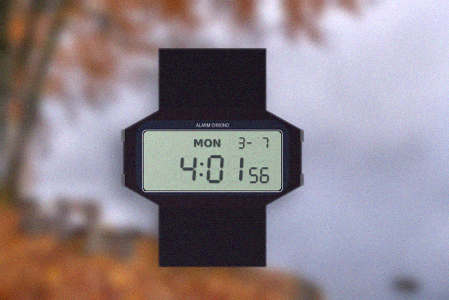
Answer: {"hour": 4, "minute": 1, "second": 56}
